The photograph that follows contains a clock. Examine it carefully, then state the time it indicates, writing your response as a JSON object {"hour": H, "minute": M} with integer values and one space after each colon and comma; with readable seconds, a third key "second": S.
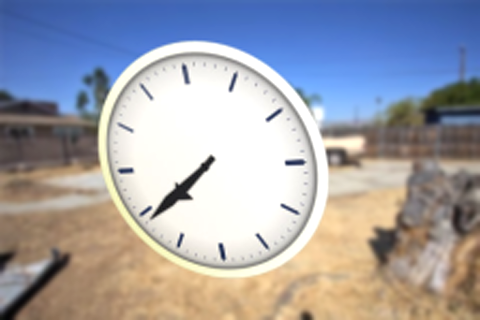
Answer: {"hour": 7, "minute": 39}
